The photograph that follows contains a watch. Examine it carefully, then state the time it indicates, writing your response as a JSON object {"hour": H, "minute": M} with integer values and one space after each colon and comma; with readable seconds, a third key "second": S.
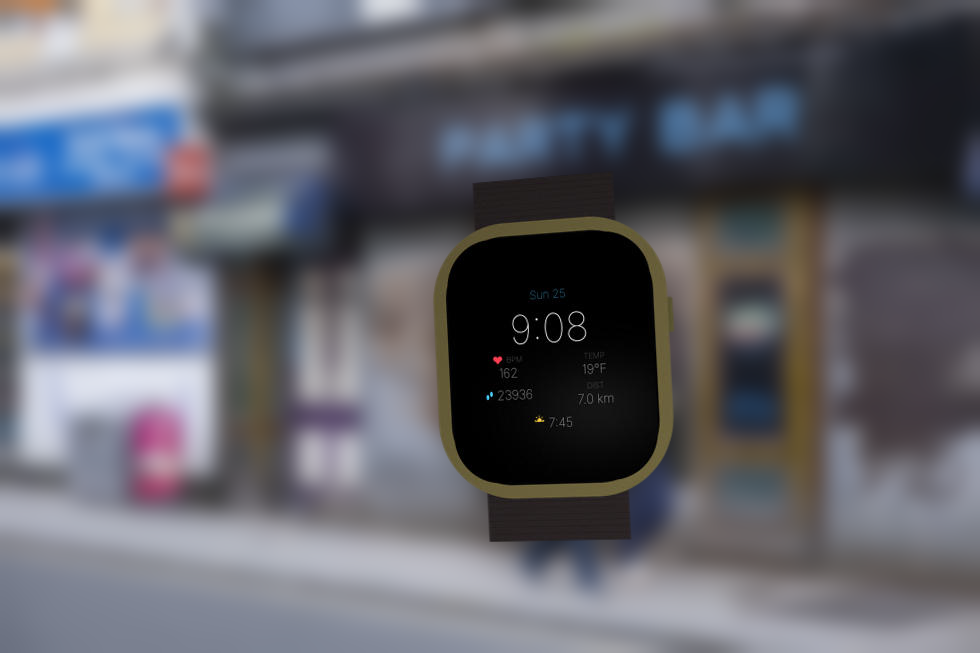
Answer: {"hour": 9, "minute": 8}
